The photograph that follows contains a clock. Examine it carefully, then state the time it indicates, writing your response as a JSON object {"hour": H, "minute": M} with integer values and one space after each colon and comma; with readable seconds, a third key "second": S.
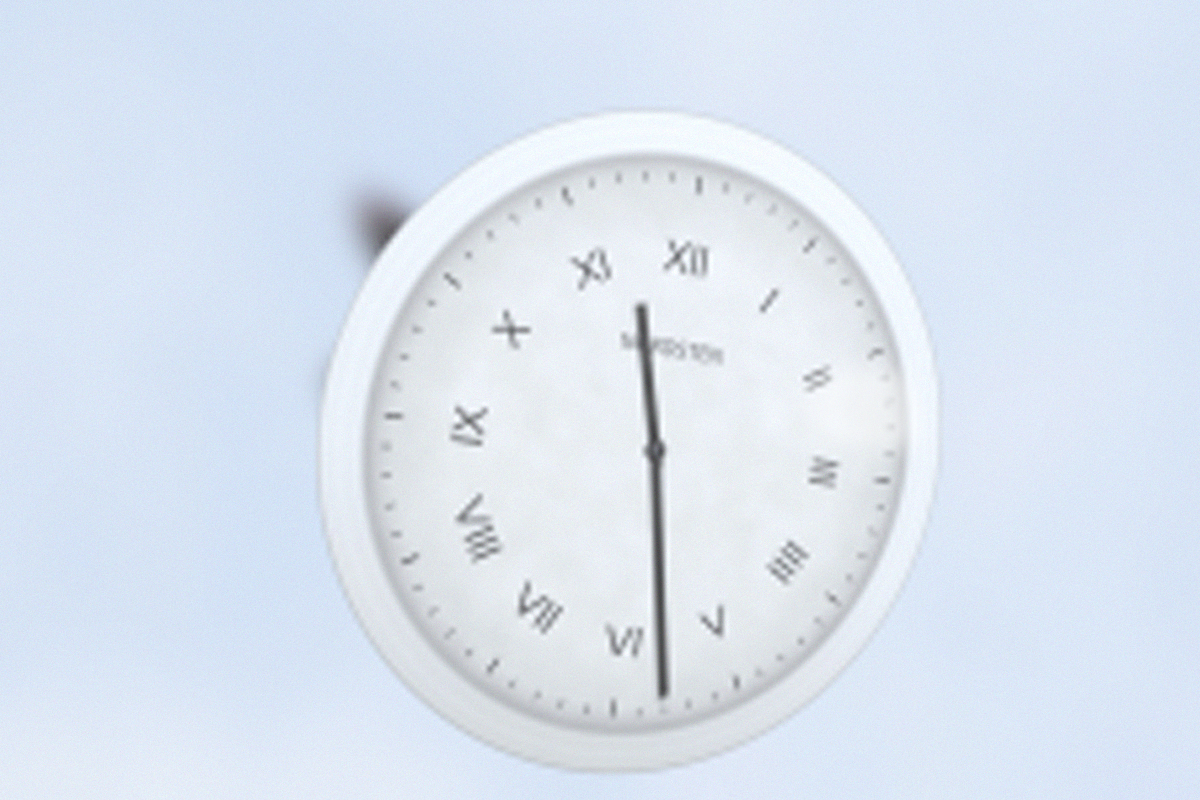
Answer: {"hour": 11, "minute": 28}
